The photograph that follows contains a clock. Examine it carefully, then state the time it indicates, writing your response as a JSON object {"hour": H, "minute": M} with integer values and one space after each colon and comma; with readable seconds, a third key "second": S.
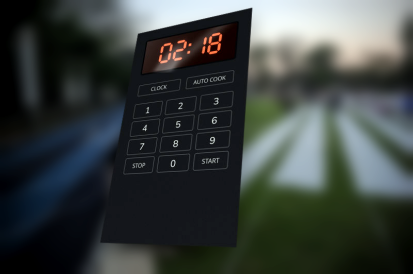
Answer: {"hour": 2, "minute": 18}
